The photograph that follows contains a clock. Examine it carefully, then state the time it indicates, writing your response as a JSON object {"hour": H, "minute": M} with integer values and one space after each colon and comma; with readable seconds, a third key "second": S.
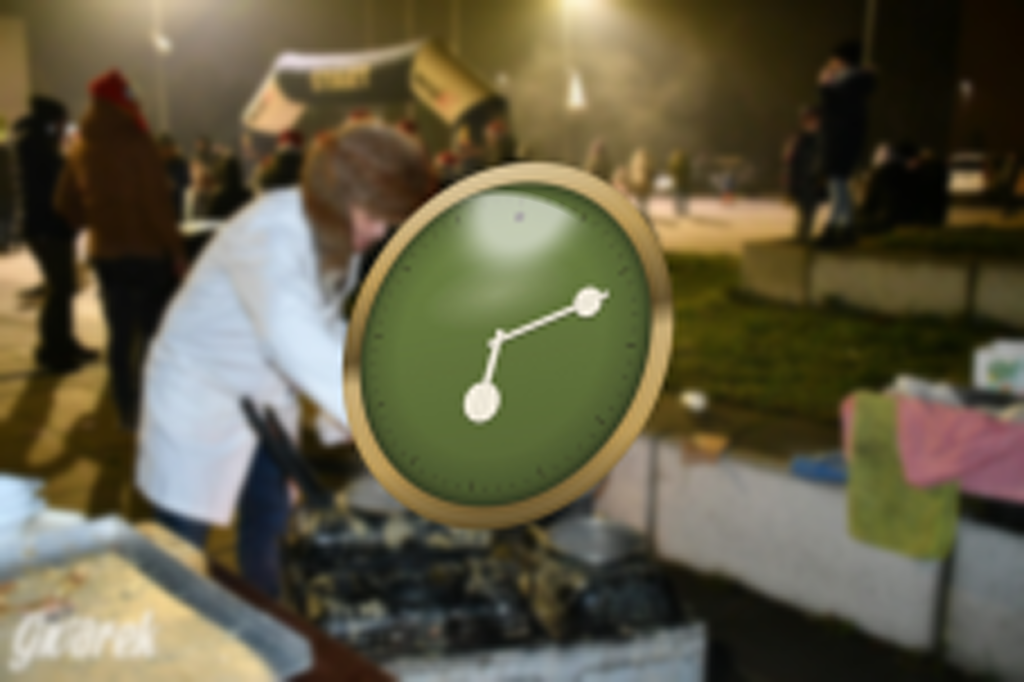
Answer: {"hour": 6, "minute": 11}
